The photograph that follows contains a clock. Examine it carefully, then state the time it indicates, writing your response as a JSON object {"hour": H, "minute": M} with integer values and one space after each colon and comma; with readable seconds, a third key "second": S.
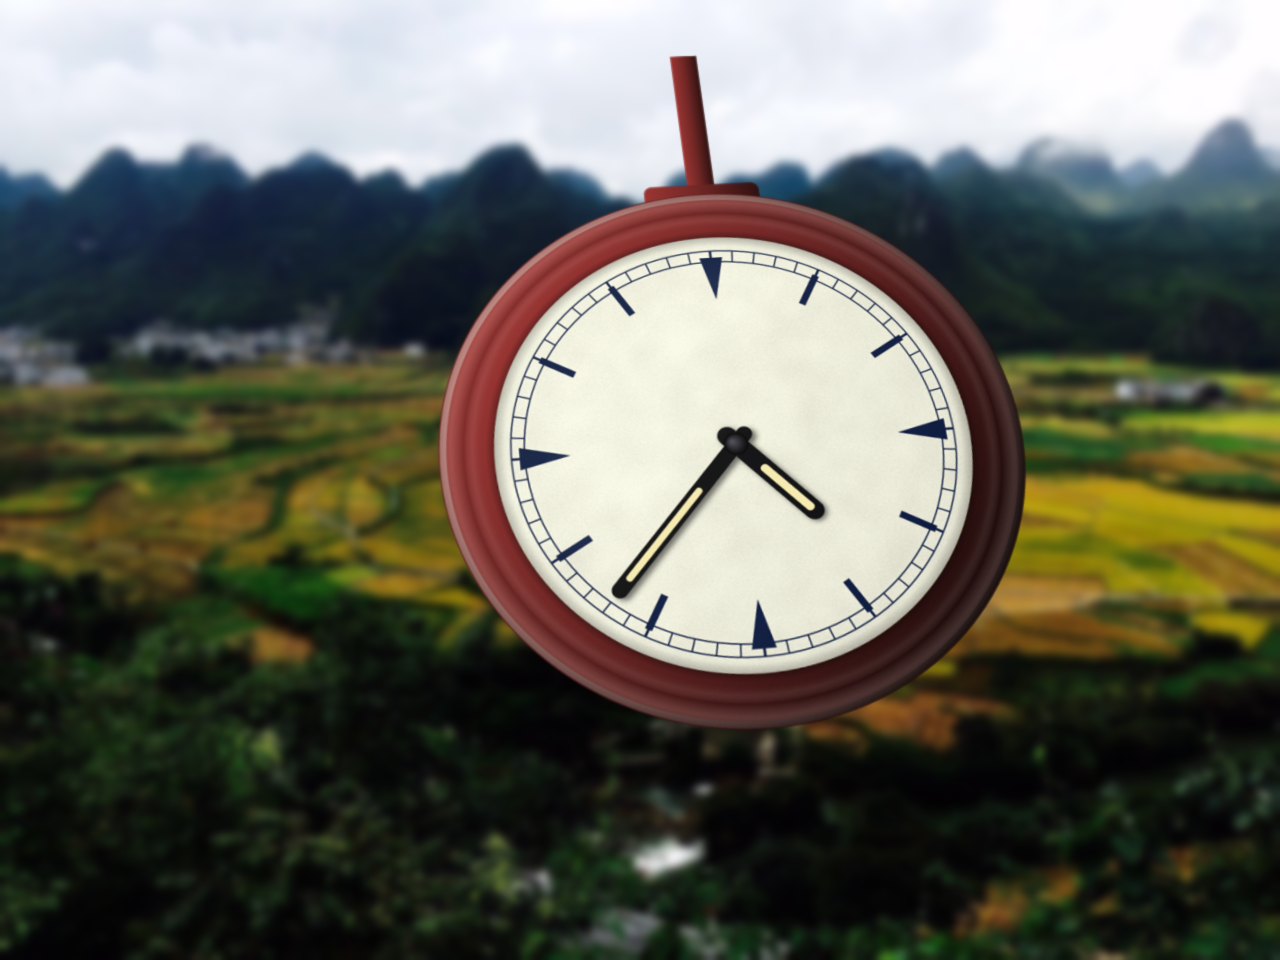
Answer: {"hour": 4, "minute": 37}
